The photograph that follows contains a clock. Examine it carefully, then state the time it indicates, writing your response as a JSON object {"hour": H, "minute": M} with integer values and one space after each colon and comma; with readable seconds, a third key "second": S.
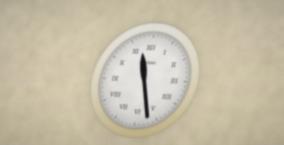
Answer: {"hour": 11, "minute": 27}
